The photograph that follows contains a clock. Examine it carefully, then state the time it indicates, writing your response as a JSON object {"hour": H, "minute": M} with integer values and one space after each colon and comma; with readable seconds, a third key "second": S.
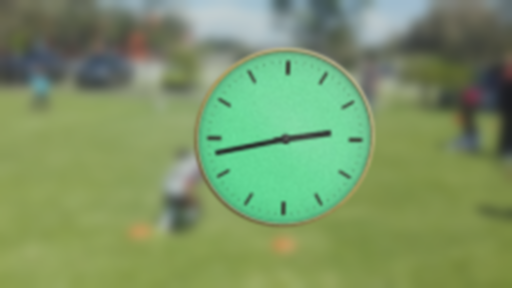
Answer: {"hour": 2, "minute": 43}
